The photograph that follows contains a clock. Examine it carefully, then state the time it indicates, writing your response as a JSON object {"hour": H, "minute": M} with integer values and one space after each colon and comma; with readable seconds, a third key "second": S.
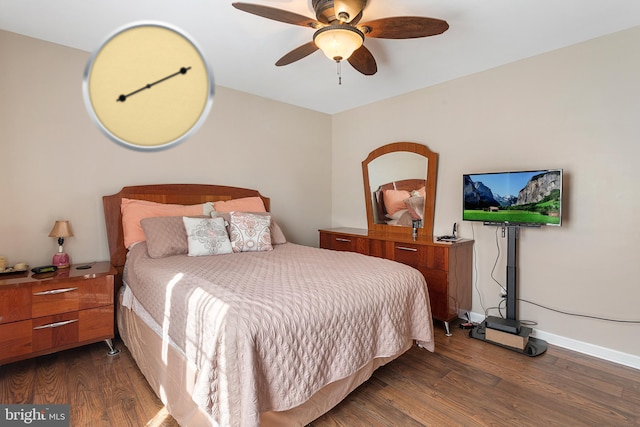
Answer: {"hour": 8, "minute": 11}
